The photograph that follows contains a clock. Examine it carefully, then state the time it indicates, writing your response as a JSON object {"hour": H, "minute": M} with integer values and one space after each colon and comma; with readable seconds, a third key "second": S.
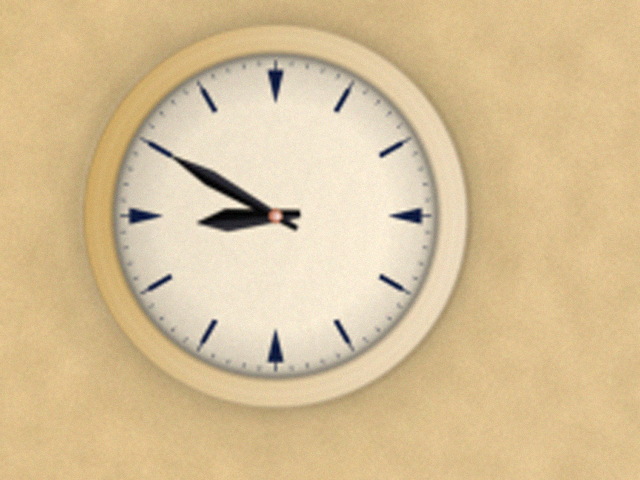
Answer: {"hour": 8, "minute": 50}
